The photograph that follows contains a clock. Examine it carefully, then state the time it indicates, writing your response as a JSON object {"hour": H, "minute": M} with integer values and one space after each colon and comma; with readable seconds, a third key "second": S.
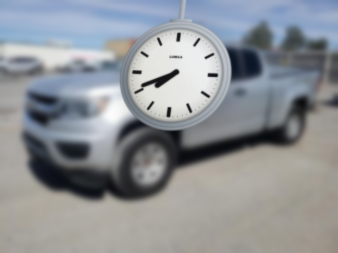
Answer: {"hour": 7, "minute": 41}
